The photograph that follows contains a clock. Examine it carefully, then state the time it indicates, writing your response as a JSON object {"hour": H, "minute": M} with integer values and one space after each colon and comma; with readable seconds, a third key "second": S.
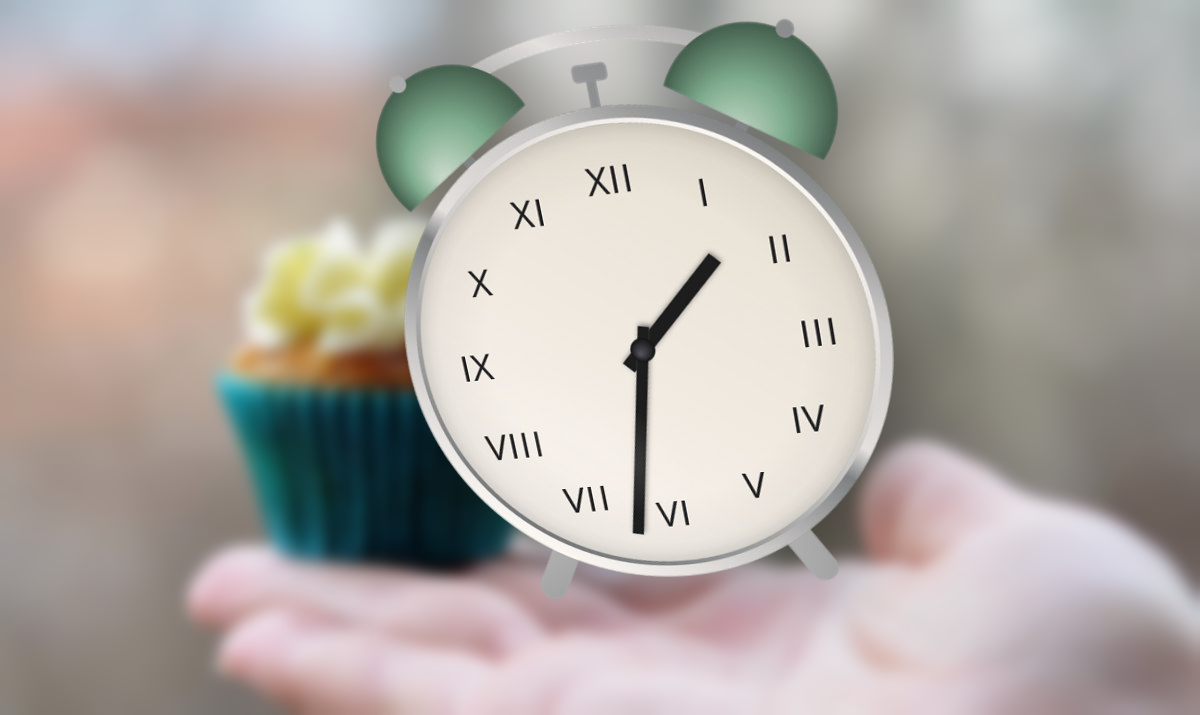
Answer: {"hour": 1, "minute": 32}
